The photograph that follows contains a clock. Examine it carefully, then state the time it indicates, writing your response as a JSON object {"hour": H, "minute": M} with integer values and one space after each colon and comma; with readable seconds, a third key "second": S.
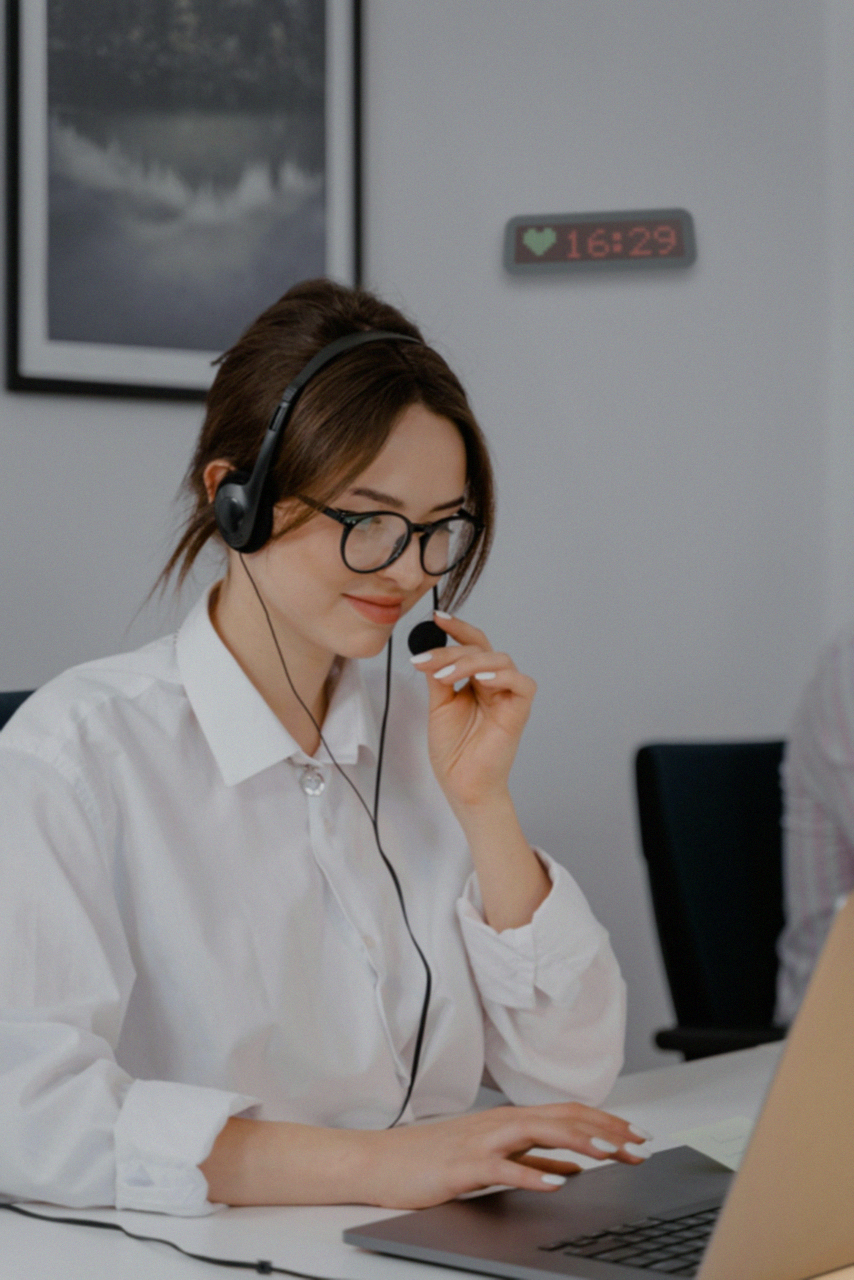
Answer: {"hour": 16, "minute": 29}
